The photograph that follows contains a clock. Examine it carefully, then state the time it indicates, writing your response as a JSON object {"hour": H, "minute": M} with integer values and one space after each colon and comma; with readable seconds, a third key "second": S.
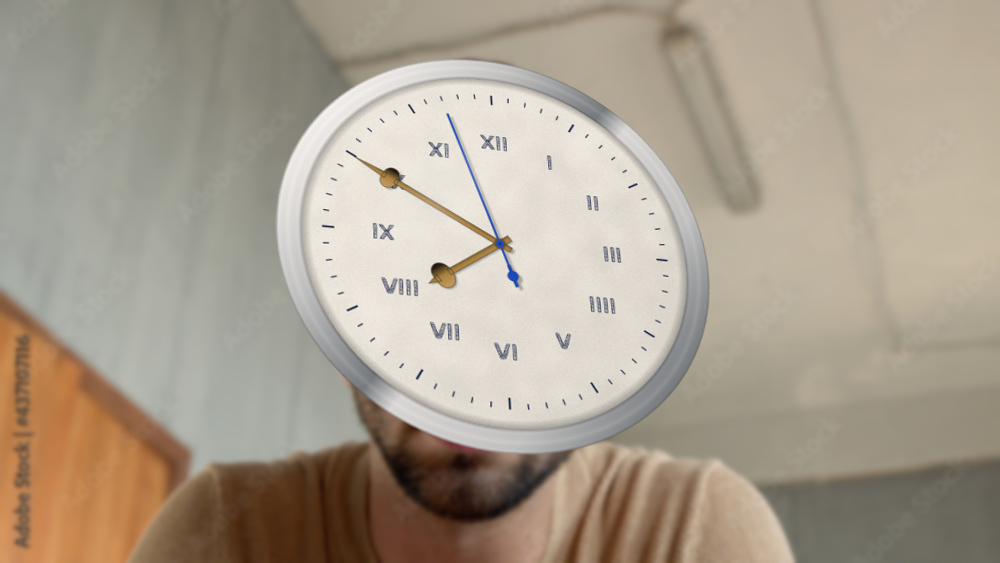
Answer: {"hour": 7, "minute": 49, "second": 57}
